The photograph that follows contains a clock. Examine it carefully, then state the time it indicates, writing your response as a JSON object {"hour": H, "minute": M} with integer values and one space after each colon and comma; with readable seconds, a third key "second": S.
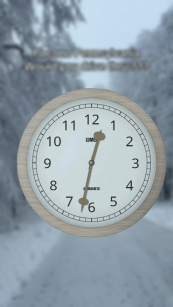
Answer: {"hour": 12, "minute": 32}
